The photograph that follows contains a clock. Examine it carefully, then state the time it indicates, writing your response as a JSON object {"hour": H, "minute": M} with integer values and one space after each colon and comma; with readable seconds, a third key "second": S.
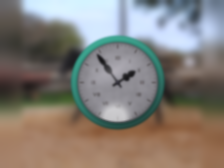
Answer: {"hour": 1, "minute": 54}
